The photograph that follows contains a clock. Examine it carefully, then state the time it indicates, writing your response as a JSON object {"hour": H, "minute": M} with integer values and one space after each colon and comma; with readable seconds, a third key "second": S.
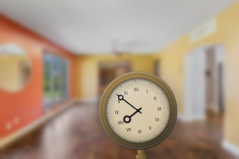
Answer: {"hour": 7, "minute": 52}
